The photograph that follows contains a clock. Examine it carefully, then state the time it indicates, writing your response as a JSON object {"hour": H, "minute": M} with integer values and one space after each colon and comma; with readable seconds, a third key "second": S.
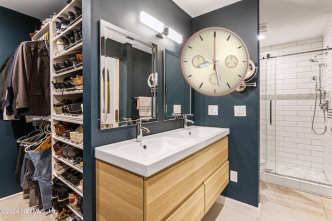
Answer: {"hour": 8, "minute": 28}
